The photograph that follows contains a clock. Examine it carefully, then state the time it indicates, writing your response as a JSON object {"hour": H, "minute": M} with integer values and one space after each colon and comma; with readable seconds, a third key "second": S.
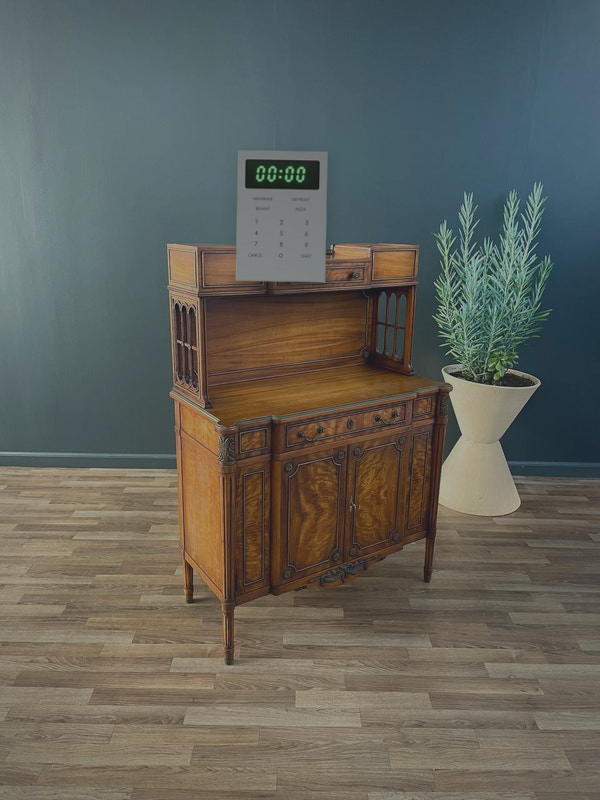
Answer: {"hour": 0, "minute": 0}
